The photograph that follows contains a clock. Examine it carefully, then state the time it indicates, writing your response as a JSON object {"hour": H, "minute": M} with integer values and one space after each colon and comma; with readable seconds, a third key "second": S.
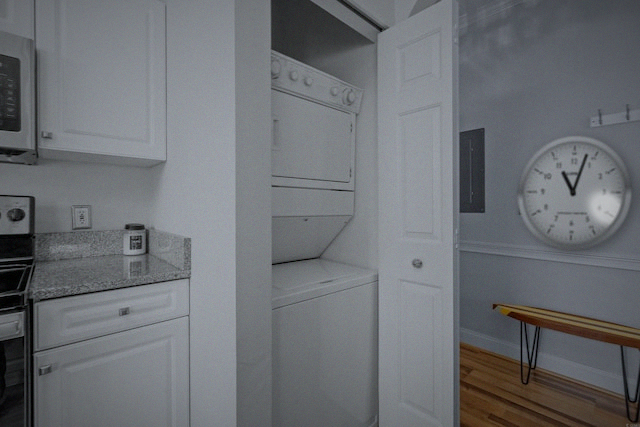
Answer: {"hour": 11, "minute": 3}
